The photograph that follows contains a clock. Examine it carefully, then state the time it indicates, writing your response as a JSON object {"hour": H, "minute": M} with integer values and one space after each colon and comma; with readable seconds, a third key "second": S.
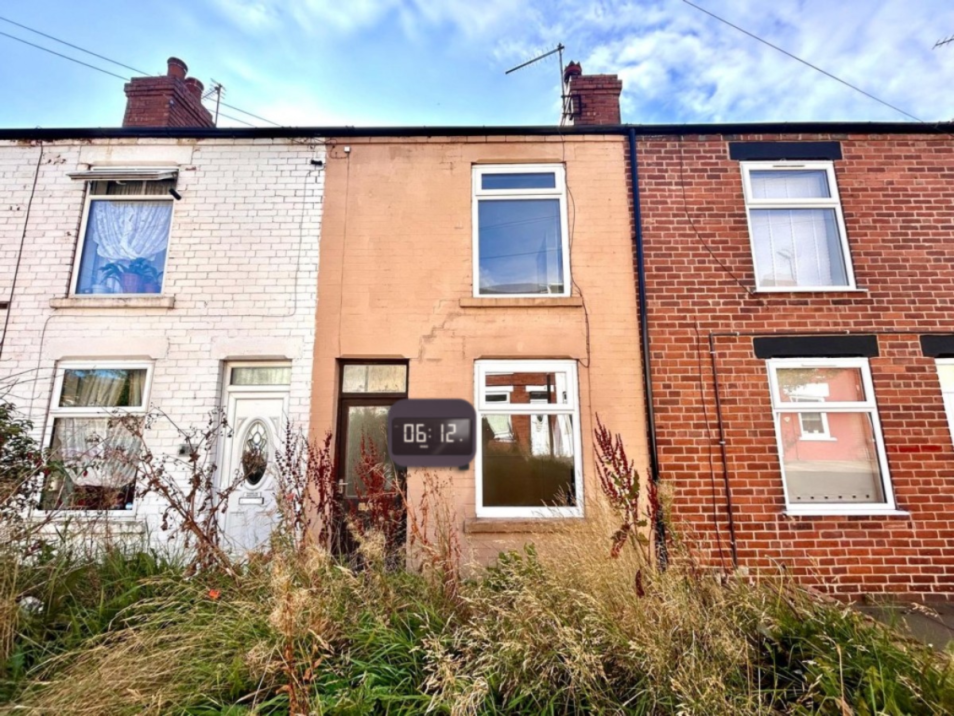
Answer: {"hour": 6, "minute": 12}
